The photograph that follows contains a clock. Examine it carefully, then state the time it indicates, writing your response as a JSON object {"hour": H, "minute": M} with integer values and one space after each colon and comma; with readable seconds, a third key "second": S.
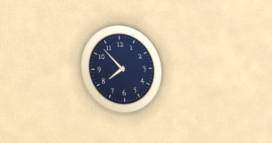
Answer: {"hour": 7, "minute": 53}
